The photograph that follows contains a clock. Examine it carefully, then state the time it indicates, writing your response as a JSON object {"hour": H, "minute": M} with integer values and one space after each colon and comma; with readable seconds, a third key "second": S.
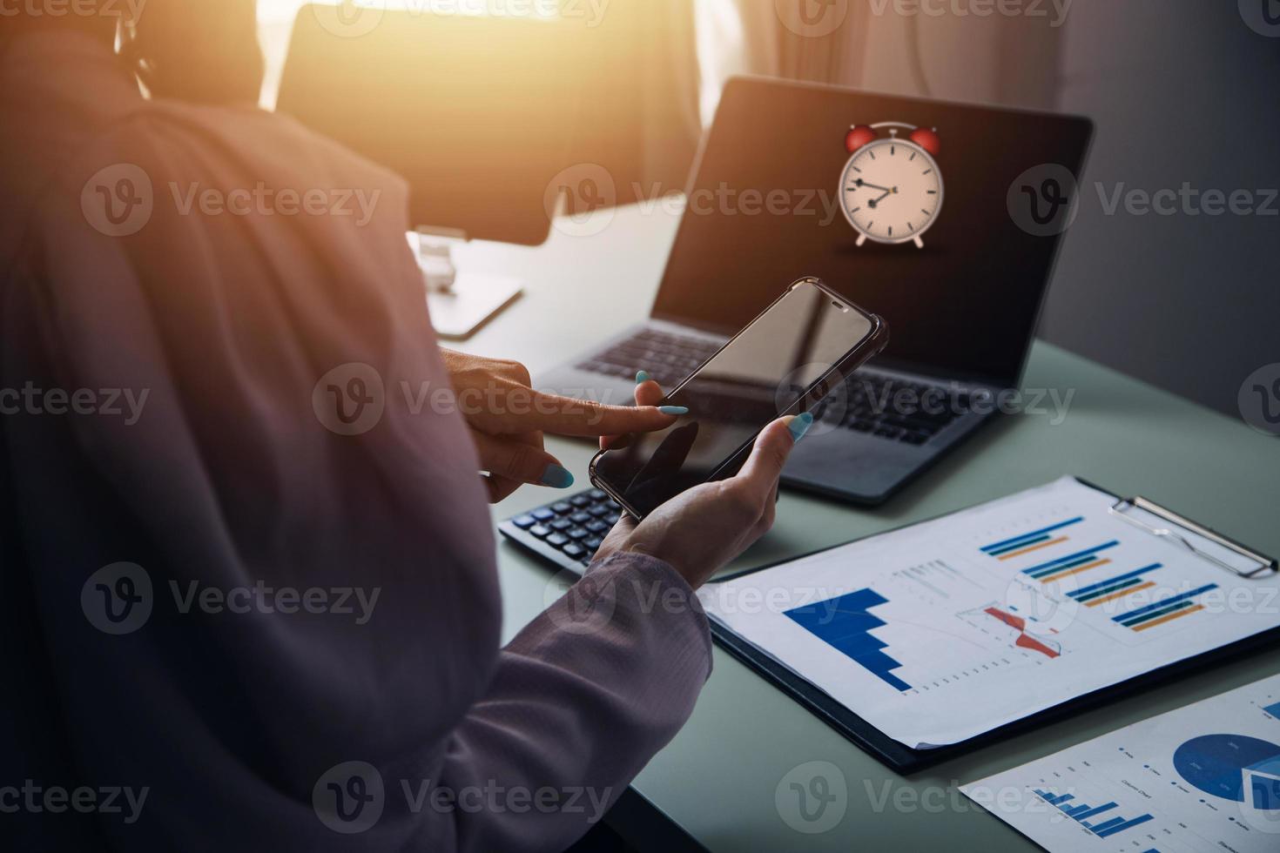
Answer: {"hour": 7, "minute": 47}
